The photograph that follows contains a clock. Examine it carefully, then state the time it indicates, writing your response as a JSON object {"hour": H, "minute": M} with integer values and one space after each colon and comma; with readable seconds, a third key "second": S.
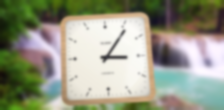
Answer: {"hour": 3, "minute": 6}
